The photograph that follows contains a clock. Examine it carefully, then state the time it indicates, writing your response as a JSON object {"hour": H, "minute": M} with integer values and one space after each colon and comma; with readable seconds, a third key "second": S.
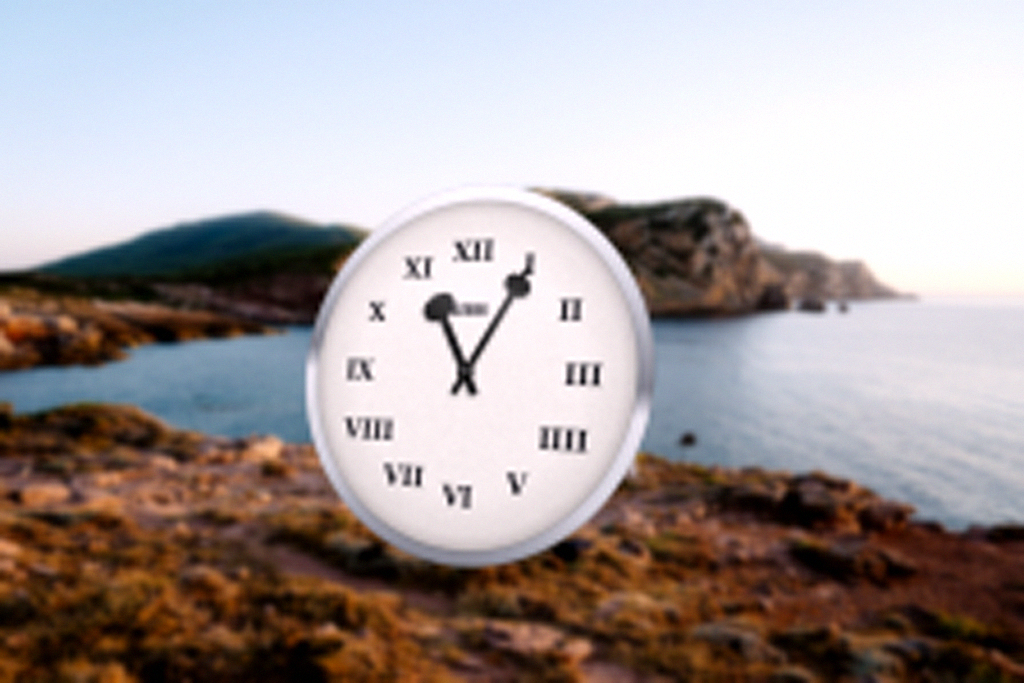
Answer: {"hour": 11, "minute": 5}
